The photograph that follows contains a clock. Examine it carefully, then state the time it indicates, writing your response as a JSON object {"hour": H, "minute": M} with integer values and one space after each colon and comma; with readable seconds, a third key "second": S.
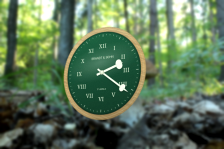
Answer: {"hour": 2, "minute": 21}
